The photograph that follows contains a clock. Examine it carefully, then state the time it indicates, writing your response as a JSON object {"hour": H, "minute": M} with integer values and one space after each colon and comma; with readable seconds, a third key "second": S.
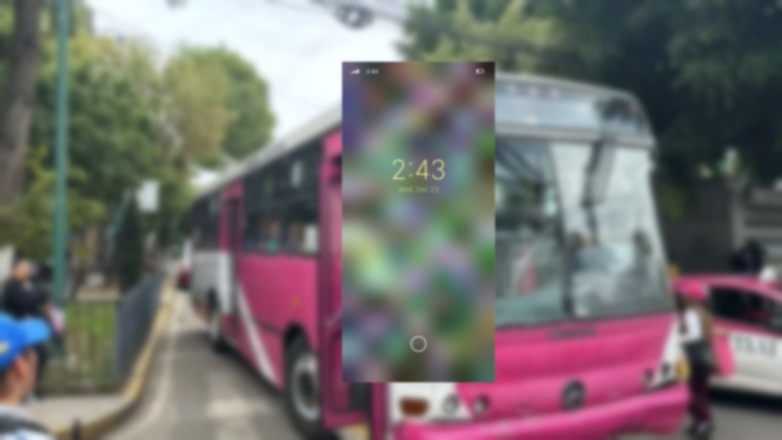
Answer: {"hour": 2, "minute": 43}
